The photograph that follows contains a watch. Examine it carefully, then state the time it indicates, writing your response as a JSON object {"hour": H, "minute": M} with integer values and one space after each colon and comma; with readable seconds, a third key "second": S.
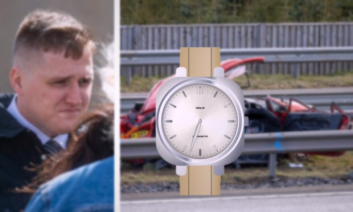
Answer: {"hour": 6, "minute": 33}
